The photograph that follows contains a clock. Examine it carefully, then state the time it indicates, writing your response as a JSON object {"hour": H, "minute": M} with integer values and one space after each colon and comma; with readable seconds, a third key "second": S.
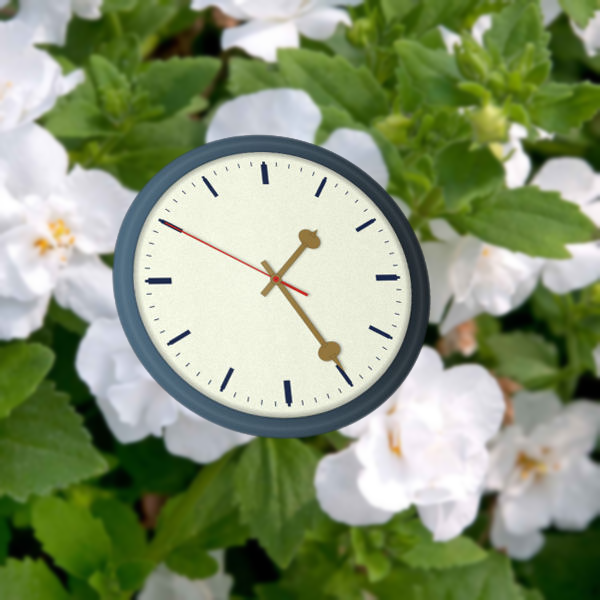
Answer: {"hour": 1, "minute": 24, "second": 50}
